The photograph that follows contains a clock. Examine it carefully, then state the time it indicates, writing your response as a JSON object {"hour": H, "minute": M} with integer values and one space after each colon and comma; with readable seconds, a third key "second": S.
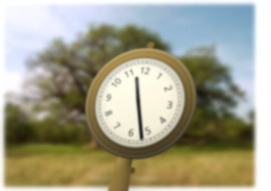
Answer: {"hour": 11, "minute": 27}
